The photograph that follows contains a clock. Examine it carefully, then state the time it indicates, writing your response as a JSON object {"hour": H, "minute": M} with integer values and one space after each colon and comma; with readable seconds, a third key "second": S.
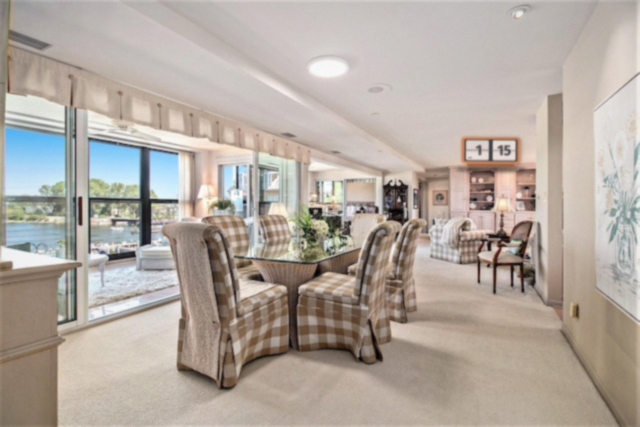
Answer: {"hour": 1, "minute": 15}
